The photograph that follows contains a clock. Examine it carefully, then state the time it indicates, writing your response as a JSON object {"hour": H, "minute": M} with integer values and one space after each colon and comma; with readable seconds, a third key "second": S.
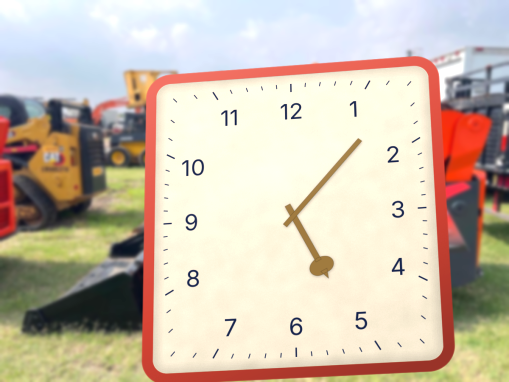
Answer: {"hour": 5, "minute": 7}
